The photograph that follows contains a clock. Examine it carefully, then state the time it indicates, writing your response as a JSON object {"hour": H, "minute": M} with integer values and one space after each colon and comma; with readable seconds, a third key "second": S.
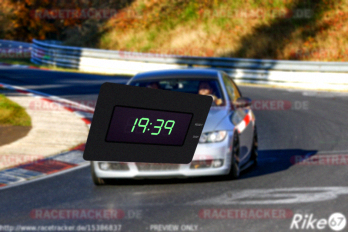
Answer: {"hour": 19, "minute": 39}
